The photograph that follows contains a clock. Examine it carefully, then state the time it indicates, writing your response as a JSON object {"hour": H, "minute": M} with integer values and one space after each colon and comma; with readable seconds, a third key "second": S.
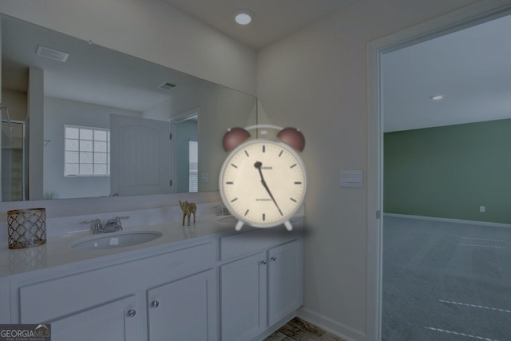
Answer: {"hour": 11, "minute": 25}
